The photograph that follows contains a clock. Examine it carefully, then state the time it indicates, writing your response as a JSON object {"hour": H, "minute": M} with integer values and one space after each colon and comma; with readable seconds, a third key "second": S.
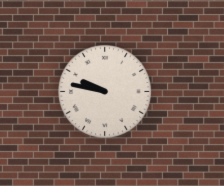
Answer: {"hour": 9, "minute": 47}
